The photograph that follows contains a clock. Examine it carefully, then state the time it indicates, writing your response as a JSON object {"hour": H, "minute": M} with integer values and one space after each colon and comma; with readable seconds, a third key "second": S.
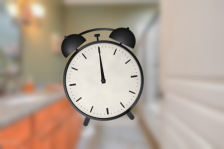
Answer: {"hour": 12, "minute": 0}
